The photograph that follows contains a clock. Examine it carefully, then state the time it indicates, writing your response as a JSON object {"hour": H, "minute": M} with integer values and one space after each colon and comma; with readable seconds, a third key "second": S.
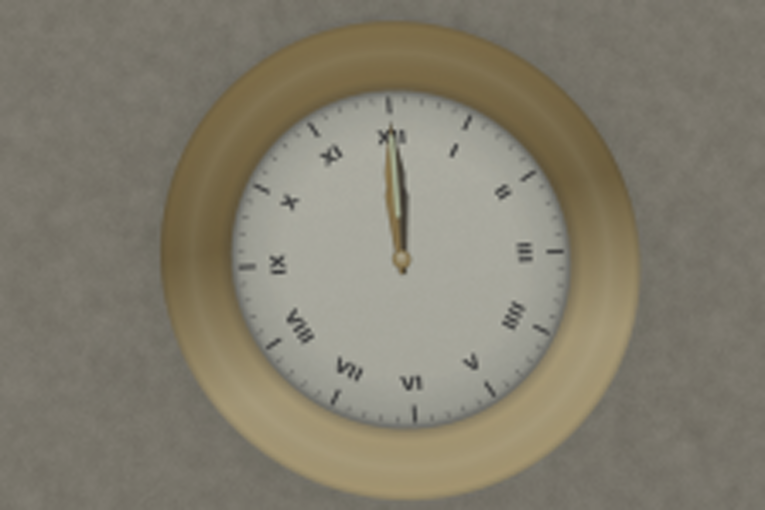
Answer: {"hour": 12, "minute": 0}
